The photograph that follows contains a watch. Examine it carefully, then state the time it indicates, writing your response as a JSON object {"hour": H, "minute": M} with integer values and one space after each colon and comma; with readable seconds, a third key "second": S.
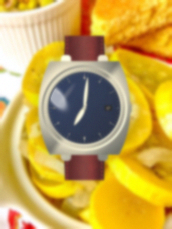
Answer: {"hour": 7, "minute": 1}
